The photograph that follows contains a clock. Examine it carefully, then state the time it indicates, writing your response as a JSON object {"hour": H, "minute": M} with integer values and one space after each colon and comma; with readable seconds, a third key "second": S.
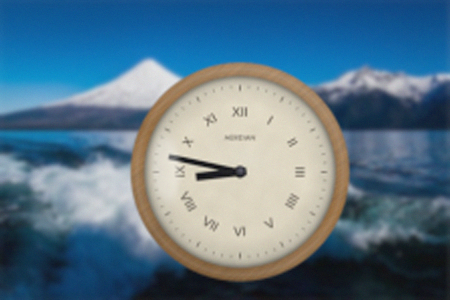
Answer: {"hour": 8, "minute": 47}
